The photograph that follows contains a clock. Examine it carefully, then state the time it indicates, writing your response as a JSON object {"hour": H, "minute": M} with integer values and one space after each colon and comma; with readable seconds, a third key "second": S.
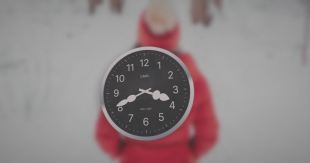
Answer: {"hour": 3, "minute": 41}
